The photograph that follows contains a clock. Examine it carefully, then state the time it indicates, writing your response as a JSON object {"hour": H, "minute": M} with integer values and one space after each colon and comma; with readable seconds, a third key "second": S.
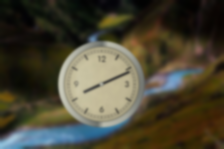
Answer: {"hour": 8, "minute": 11}
